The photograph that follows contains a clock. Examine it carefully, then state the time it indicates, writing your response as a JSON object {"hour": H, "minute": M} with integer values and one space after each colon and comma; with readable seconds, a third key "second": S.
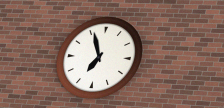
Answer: {"hour": 6, "minute": 56}
